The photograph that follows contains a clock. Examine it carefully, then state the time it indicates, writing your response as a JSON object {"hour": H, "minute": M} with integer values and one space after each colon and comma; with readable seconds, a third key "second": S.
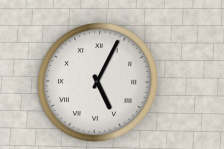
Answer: {"hour": 5, "minute": 4}
